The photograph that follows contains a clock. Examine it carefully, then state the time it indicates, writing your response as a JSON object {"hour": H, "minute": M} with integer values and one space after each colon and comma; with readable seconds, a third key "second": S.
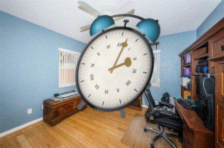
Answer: {"hour": 2, "minute": 2}
